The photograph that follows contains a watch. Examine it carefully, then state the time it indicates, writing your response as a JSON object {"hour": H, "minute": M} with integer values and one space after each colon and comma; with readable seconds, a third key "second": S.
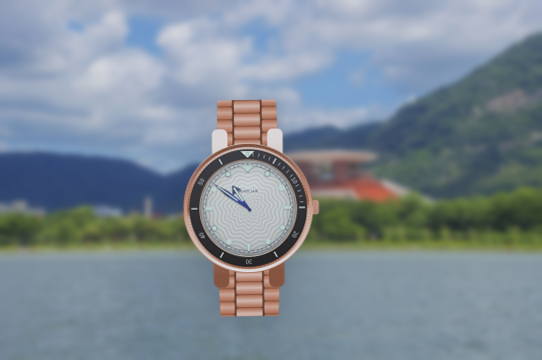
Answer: {"hour": 10, "minute": 51}
